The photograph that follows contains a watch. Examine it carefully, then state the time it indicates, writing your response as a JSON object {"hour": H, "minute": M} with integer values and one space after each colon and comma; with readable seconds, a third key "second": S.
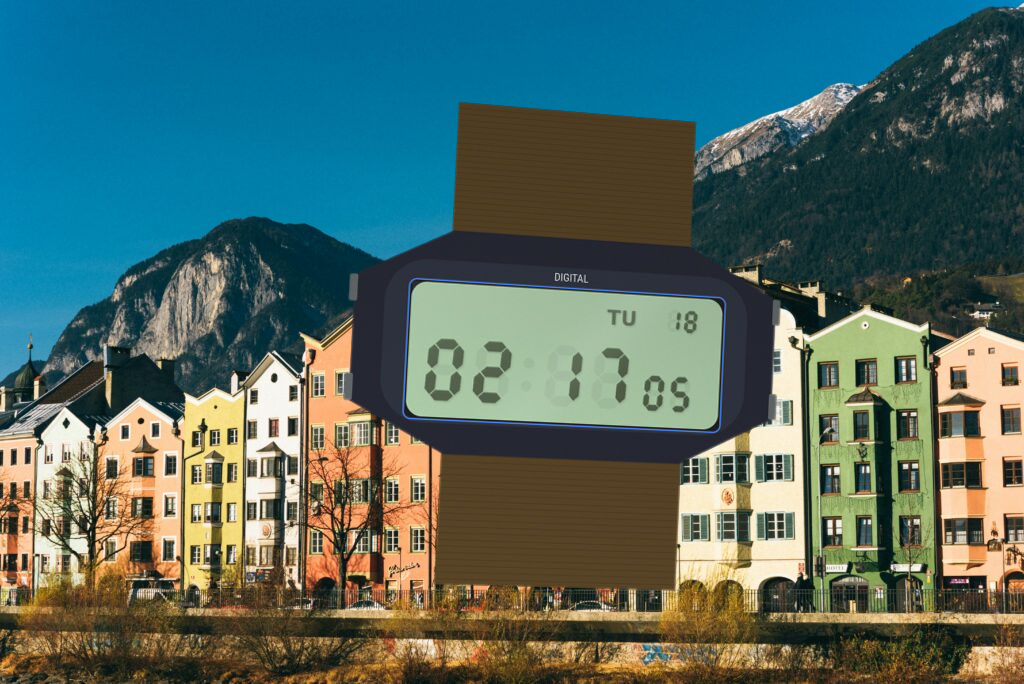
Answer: {"hour": 2, "minute": 17, "second": 5}
